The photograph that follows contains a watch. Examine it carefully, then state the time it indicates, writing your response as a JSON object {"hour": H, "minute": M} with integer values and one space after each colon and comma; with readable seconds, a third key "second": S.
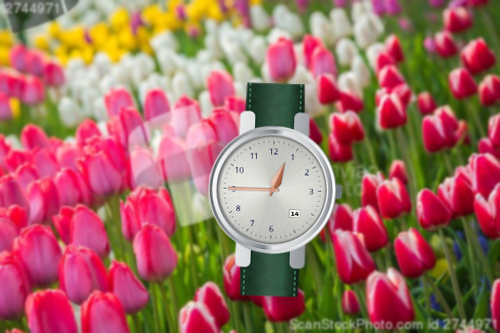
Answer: {"hour": 12, "minute": 45}
